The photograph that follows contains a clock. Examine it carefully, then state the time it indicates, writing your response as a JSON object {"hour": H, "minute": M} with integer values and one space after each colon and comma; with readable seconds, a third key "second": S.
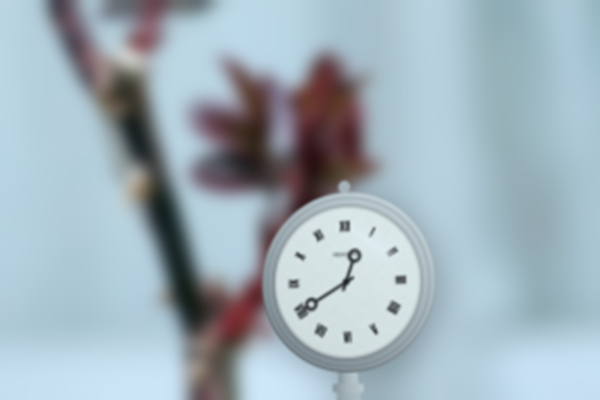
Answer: {"hour": 12, "minute": 40}
